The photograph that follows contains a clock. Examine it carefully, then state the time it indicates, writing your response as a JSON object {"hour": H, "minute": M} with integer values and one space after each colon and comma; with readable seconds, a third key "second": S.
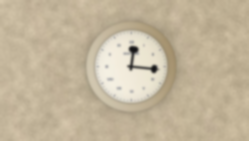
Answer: {"hour": 12, "minute": 16}
